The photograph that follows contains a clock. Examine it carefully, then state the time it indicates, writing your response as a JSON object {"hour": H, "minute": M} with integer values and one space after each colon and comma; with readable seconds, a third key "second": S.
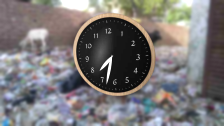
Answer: {"hour": 7, "minute": 33}
